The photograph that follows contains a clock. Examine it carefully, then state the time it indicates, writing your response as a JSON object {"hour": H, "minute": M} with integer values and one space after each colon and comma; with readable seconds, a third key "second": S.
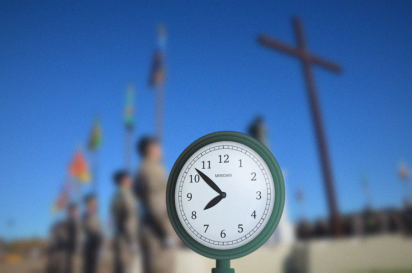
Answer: {"hour": 7, "minute": 52}
